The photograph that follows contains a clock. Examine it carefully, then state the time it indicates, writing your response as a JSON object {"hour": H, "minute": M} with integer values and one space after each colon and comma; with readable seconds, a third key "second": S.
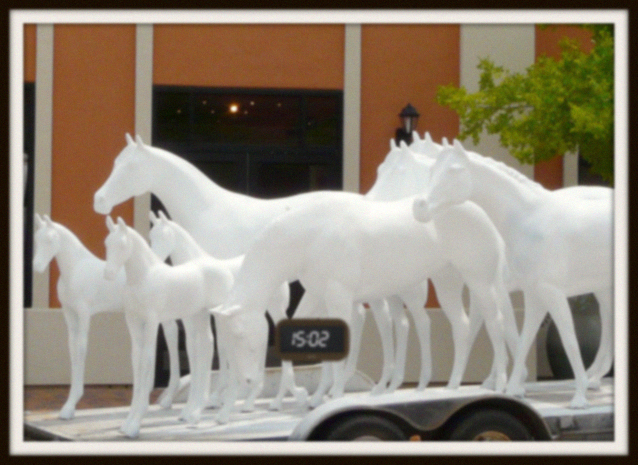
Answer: {"hour": 15, "minute": 2}
